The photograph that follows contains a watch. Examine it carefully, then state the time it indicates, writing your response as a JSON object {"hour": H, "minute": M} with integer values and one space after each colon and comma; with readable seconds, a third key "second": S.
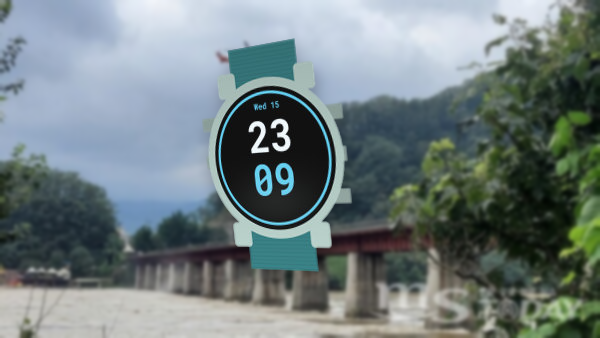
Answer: {"hour": 23, "minute": 9}
